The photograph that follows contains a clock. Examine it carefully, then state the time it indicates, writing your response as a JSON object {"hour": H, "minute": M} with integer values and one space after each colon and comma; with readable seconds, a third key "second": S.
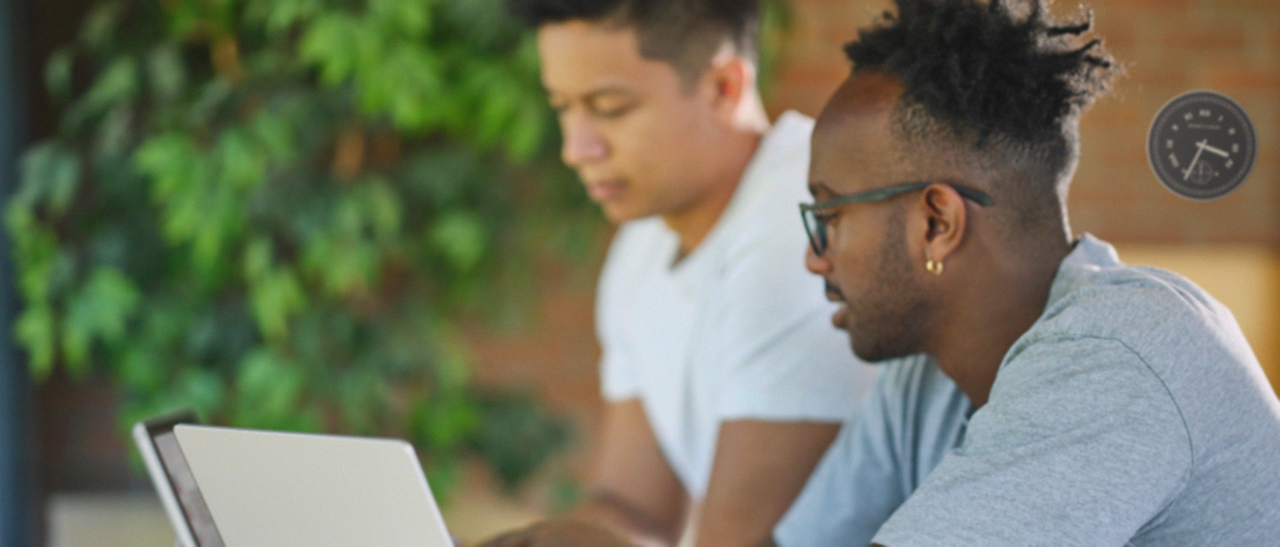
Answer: {"hour": 3, "minute": 34}
